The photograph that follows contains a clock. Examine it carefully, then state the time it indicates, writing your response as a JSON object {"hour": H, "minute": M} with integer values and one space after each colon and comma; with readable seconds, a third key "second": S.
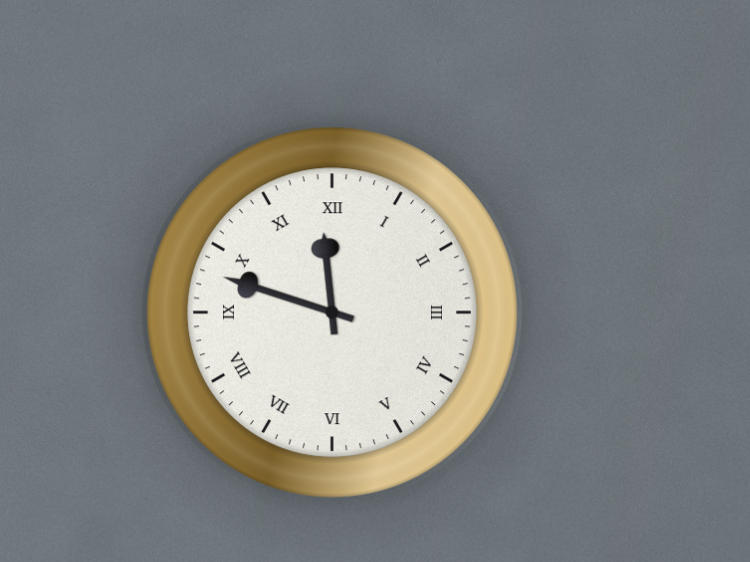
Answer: {"hour": 11, "minute": 48}
